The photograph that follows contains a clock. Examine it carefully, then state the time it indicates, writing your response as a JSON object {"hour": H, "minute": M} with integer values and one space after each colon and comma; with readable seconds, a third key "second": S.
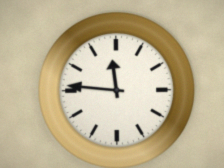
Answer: {"hour": 11, "minute": 46}
